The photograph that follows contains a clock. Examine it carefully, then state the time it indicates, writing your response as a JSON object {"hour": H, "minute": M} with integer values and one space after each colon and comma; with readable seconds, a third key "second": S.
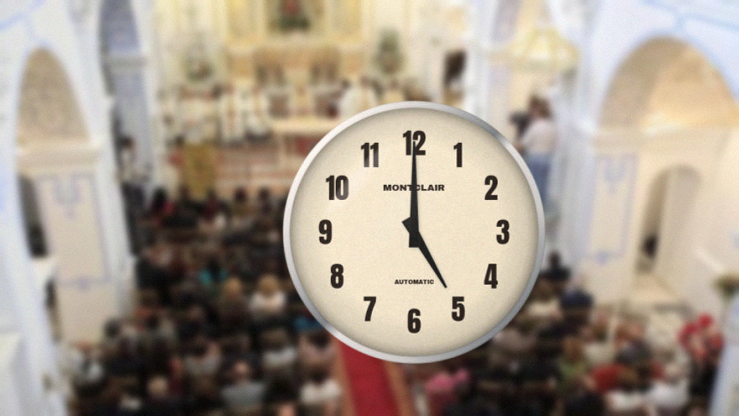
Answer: {"hour": 5, "minute": 0}
